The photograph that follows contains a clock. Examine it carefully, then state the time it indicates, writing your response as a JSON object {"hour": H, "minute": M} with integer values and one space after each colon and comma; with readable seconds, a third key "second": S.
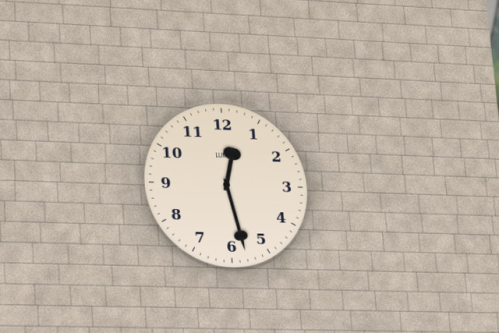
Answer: {"hour": 12, "minute": 28}
